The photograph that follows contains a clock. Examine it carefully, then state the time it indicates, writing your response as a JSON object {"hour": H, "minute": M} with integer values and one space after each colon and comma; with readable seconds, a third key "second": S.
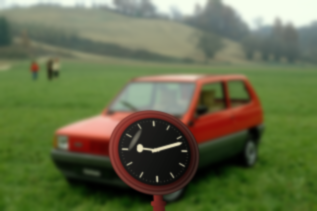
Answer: {"hour": 9, "minute": 12}
